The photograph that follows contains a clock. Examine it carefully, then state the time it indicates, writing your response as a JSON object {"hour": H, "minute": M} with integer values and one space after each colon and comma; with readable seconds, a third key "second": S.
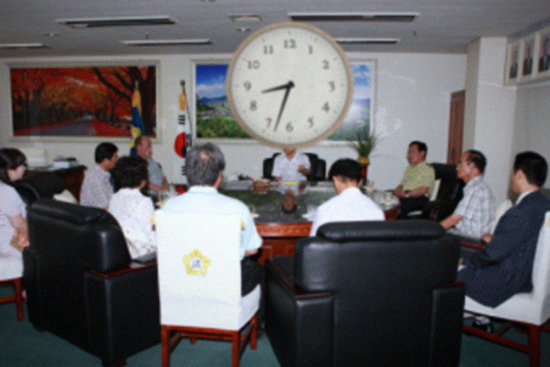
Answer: {"hour": 8, "minute": 33}
